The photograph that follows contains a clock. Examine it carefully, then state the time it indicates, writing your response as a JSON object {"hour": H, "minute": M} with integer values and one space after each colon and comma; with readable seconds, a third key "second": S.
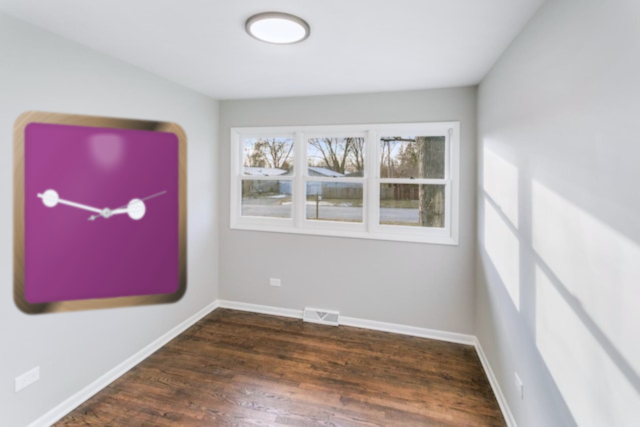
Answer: {"hour": 2, "minute": 47, "second": 12}
